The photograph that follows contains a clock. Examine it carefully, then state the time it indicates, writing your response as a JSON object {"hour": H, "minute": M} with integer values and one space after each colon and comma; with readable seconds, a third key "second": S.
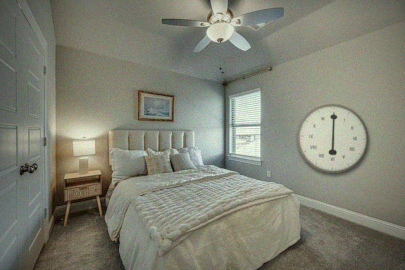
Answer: {"hour": 6, "minute": 0}
